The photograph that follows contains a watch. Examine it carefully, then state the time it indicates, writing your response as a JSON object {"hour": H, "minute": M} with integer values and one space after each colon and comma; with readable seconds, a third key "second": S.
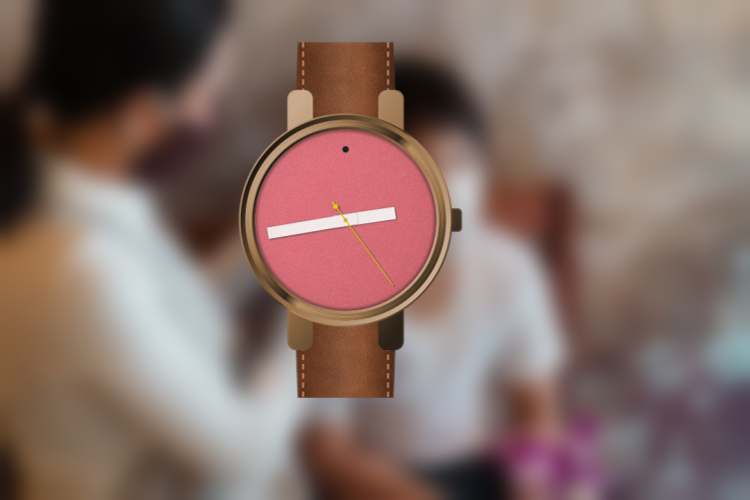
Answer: {"hour": 2, "minute": 43, "second": 24}
